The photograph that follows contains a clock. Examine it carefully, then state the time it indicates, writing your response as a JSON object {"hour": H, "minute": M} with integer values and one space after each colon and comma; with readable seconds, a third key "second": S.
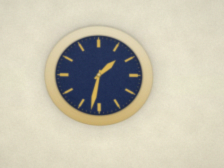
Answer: {"hour": 1, "minute": 32}
